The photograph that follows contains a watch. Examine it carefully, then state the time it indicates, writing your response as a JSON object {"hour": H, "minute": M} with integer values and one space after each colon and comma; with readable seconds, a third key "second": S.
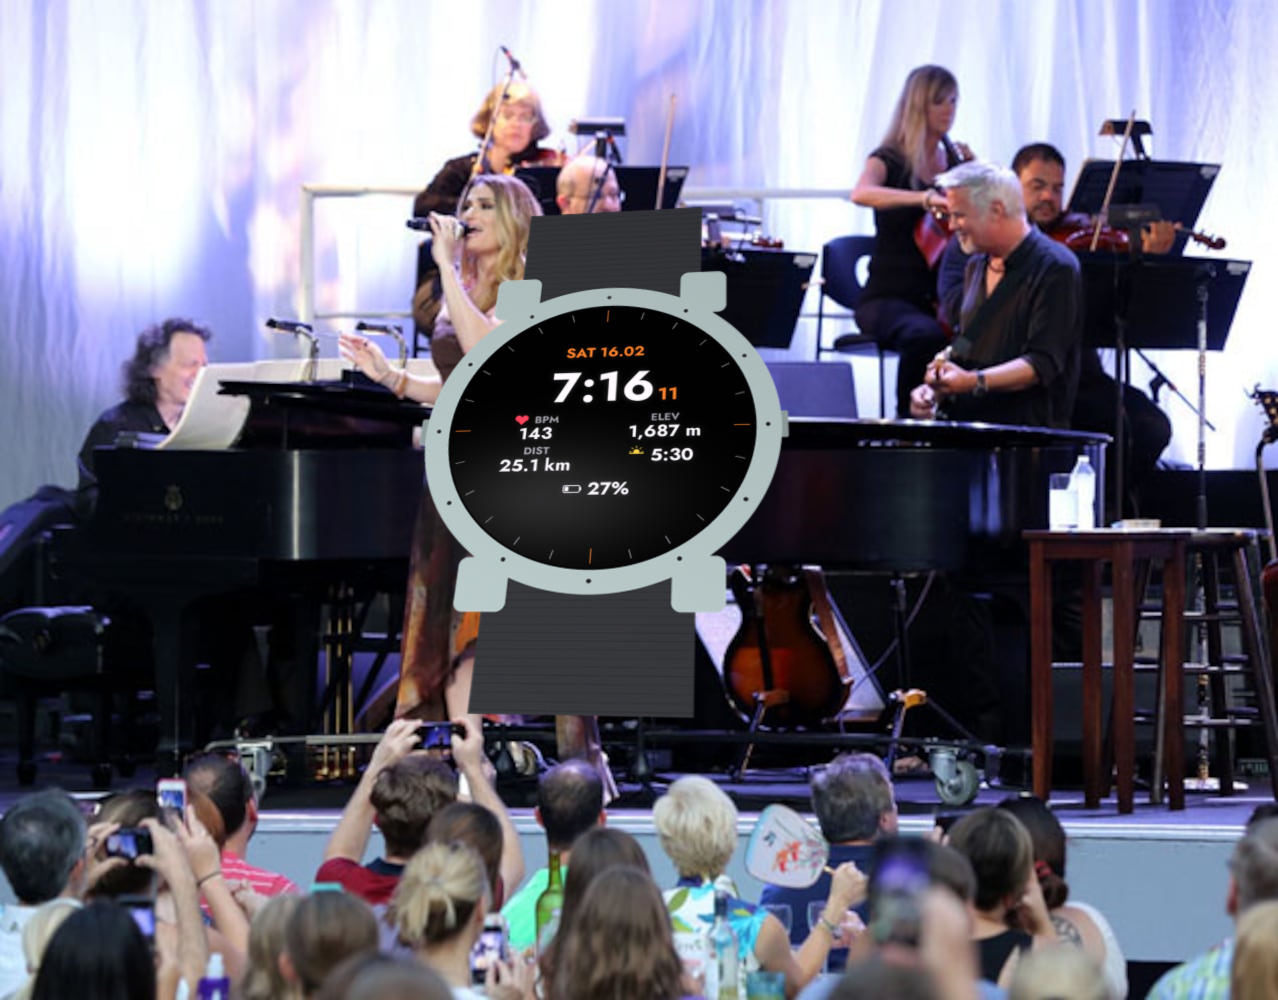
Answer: {"hour": 7, "minute": 16, "second": 11}
